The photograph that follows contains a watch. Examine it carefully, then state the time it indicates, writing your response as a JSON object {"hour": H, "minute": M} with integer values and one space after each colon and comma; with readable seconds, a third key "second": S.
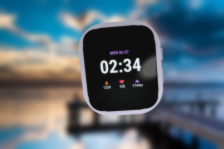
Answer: {"hour": 2, "minute": 34}
